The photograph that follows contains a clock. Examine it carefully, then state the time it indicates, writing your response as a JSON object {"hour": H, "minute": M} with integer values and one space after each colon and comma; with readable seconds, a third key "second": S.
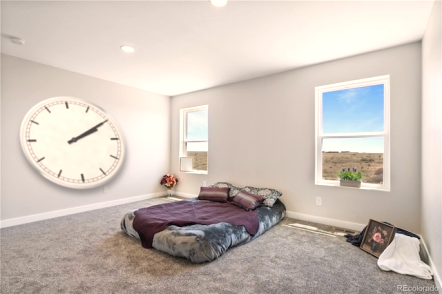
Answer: {"hour": 2, "minute": 10}
